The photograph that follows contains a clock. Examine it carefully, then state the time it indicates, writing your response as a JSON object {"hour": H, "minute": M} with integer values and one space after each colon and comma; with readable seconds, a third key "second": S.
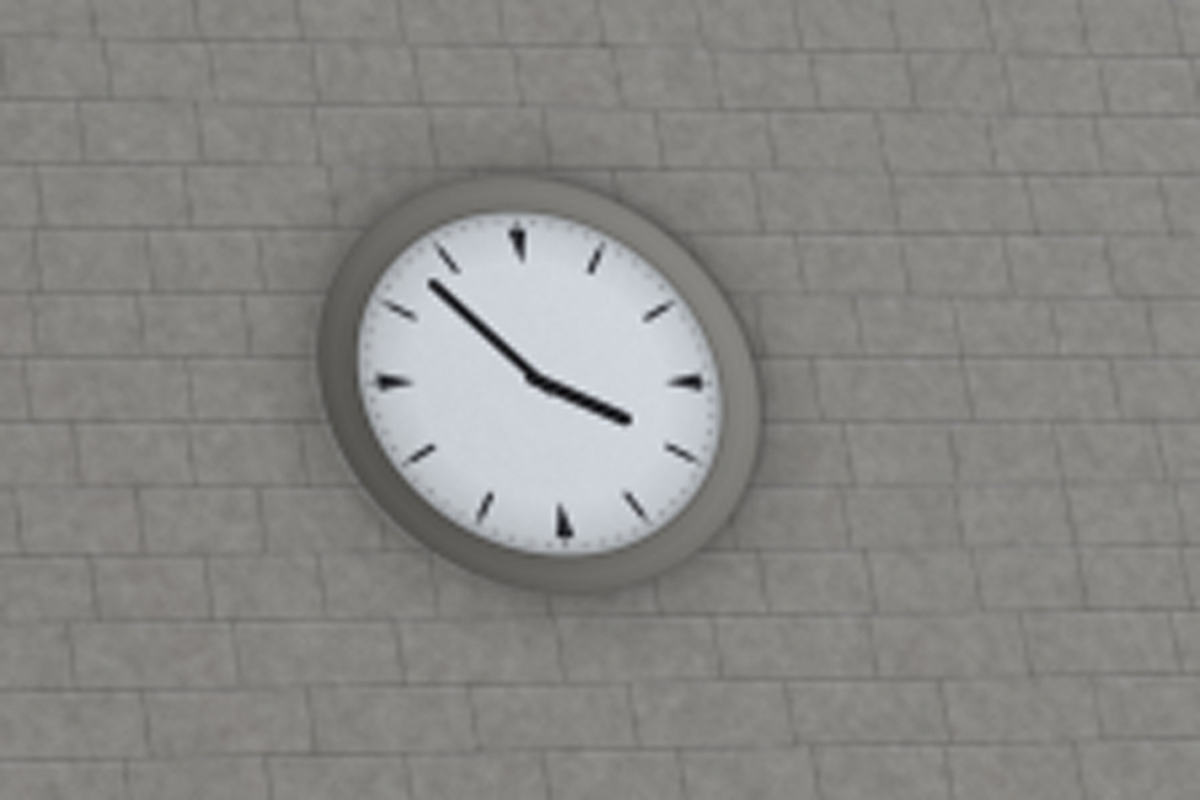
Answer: {"hour": 3, "minute": 53}
